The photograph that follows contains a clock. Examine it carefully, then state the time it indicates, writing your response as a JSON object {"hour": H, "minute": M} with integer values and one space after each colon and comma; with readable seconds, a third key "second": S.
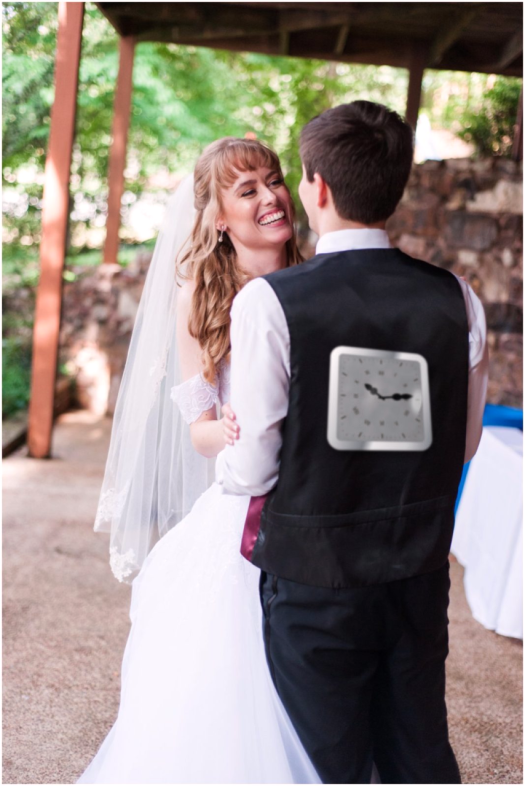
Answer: {"hour": 10, "minute": 14}
